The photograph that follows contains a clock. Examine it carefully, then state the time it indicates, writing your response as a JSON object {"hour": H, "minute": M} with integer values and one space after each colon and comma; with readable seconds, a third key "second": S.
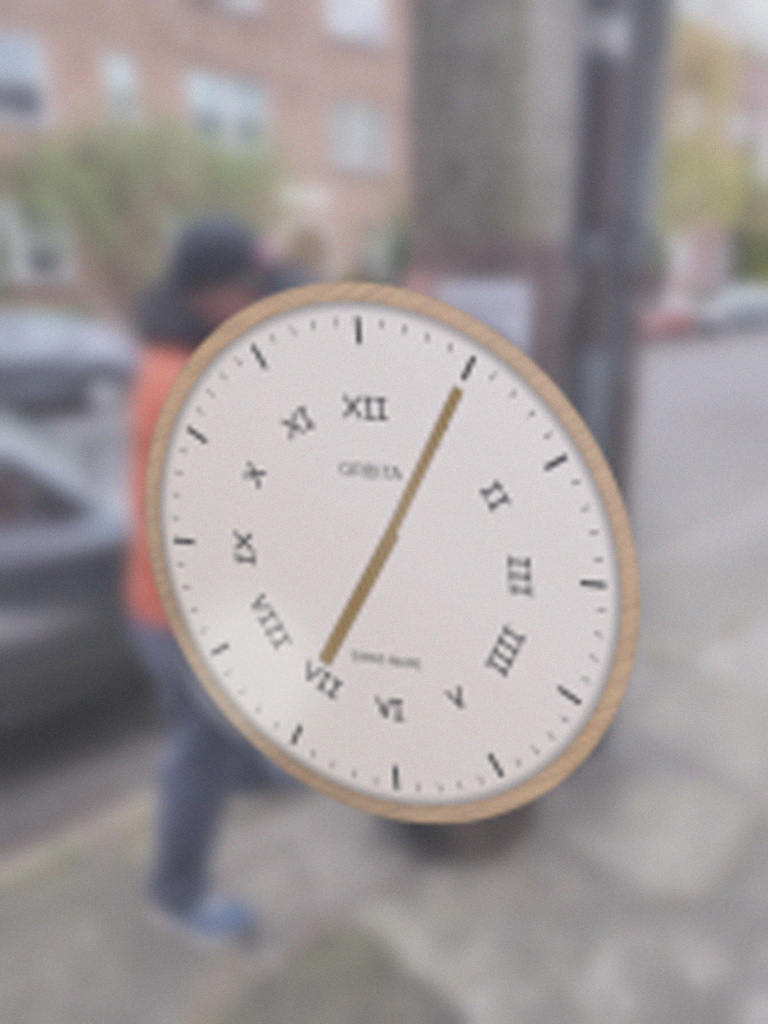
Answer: {"hour": 7, "minute": 5}
